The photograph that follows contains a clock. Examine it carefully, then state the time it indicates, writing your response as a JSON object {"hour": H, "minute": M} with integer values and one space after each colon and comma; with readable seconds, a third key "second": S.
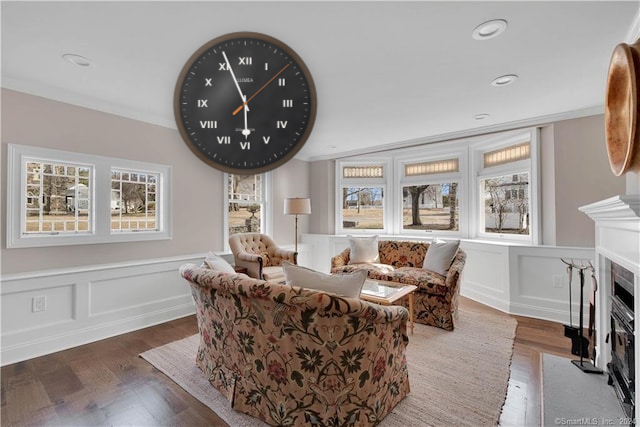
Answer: {"hour": 5, "minute": 56, "second": 8}
